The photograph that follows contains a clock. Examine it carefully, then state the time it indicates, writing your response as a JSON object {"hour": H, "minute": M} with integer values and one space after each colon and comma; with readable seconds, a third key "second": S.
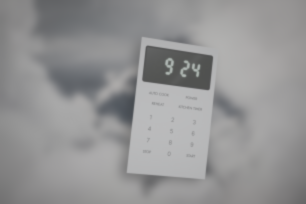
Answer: {"hour": 9, "minute": 24}
